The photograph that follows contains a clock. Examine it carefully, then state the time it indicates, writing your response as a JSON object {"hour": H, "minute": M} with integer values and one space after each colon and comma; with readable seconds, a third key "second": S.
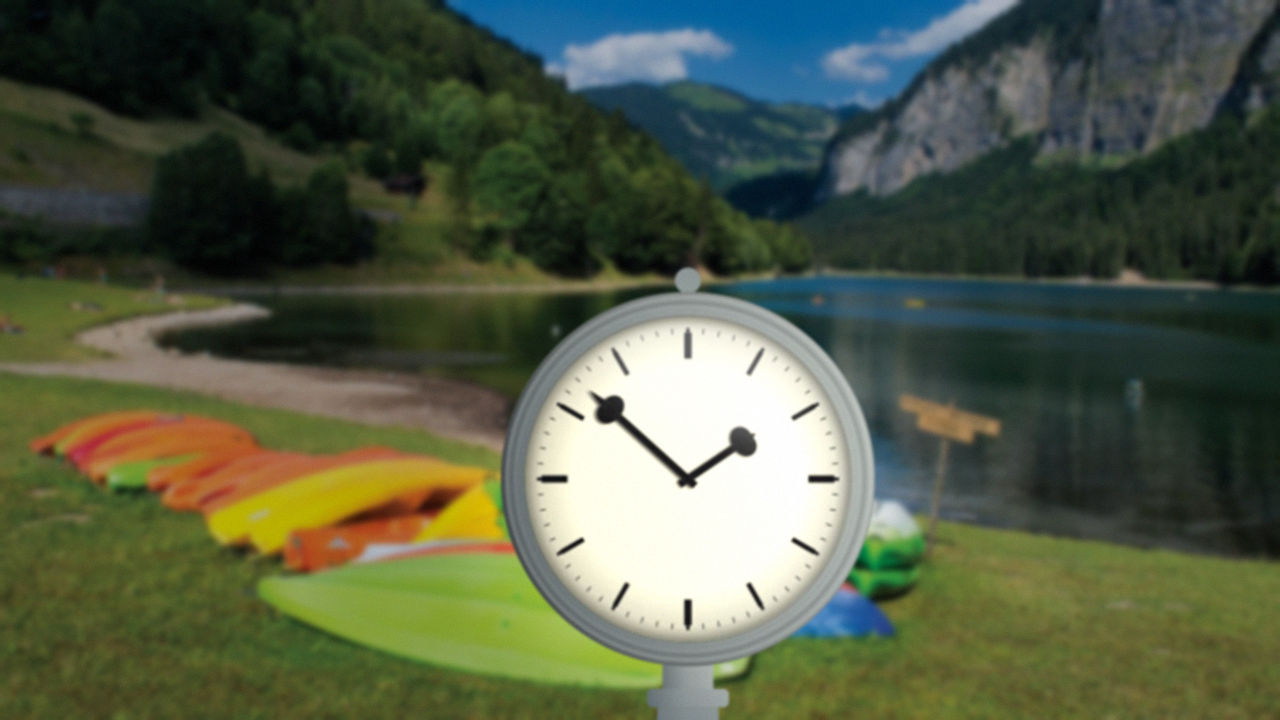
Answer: {"hour": 1, "minute": 52}
